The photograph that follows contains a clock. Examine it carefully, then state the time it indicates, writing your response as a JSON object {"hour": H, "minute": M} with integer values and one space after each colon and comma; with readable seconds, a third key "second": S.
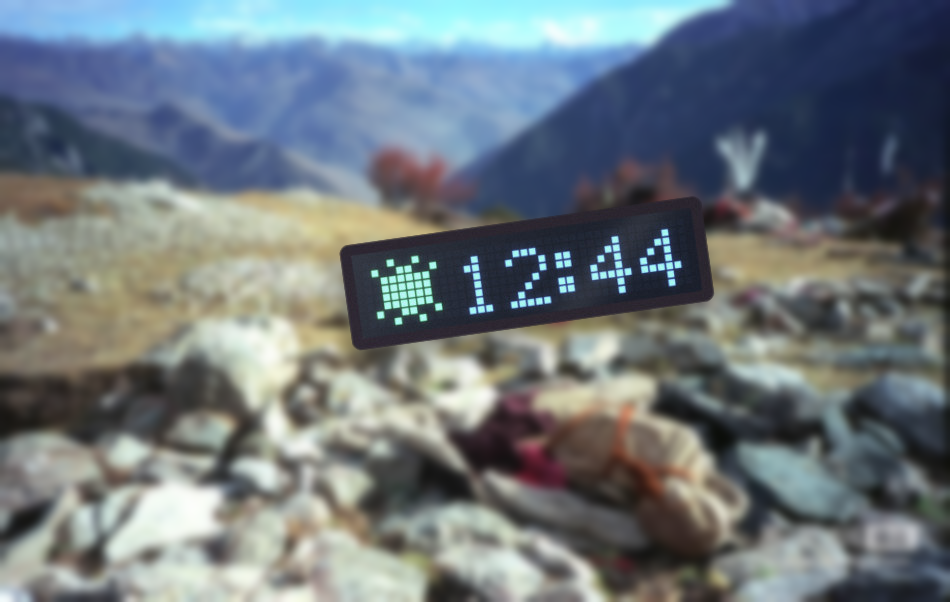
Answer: {"hour": 12, "minute": 44}
